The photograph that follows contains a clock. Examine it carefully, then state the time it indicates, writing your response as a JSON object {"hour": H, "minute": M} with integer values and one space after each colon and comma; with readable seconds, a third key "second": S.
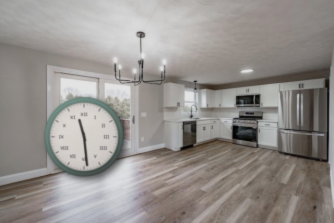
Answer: {"hour": 11, "minute": 29}
